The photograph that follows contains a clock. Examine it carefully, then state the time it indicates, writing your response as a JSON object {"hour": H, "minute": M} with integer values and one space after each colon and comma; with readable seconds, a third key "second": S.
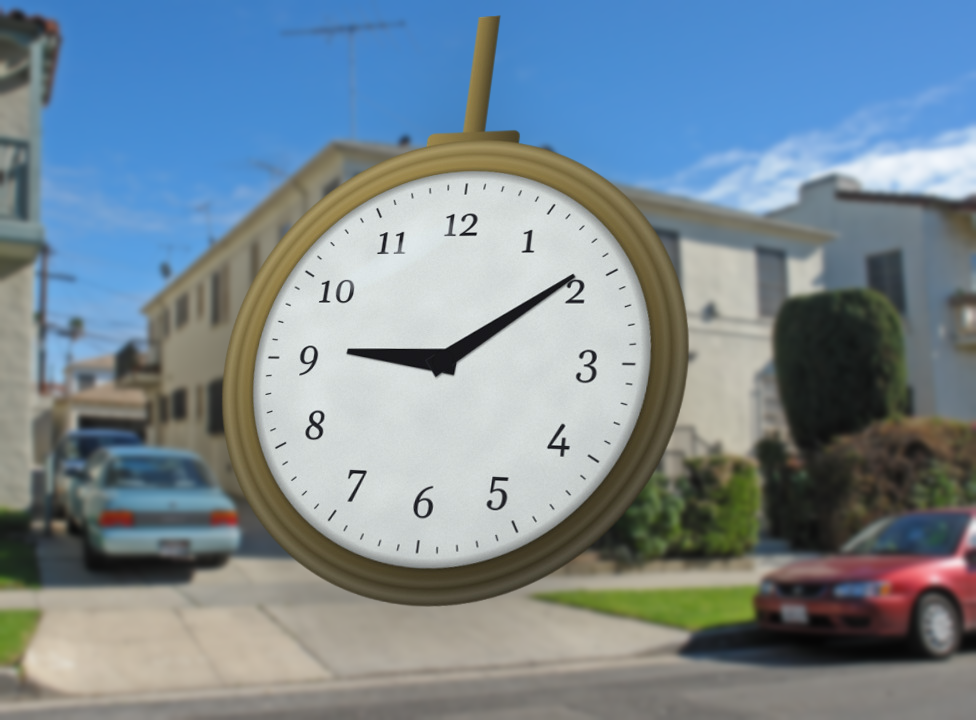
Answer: {"hour": 9, "minute": 9}
